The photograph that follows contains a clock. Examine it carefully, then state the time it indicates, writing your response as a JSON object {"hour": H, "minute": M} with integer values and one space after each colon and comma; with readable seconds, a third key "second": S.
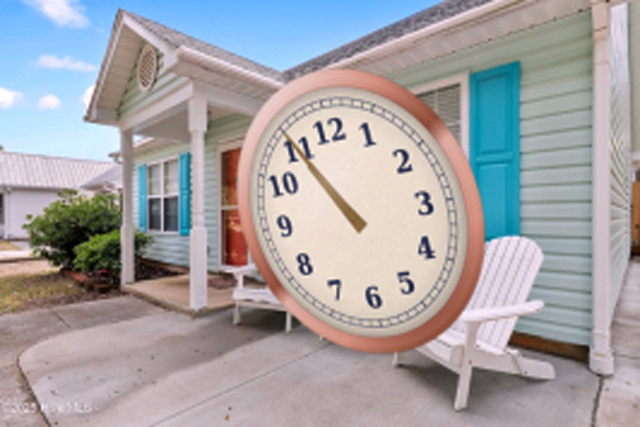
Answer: {"hour": 10, "minute": 55}
